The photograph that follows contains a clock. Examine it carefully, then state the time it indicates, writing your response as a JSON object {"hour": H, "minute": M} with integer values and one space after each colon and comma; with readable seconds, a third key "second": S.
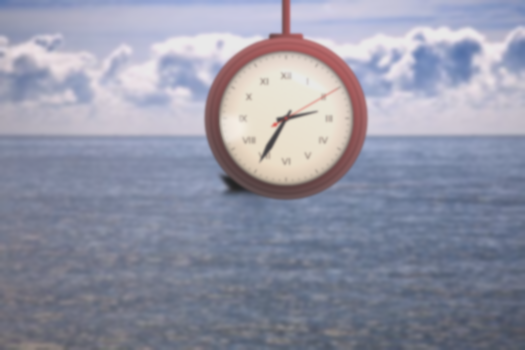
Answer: {"hour": 2, "minute": 35, "second": 10}
